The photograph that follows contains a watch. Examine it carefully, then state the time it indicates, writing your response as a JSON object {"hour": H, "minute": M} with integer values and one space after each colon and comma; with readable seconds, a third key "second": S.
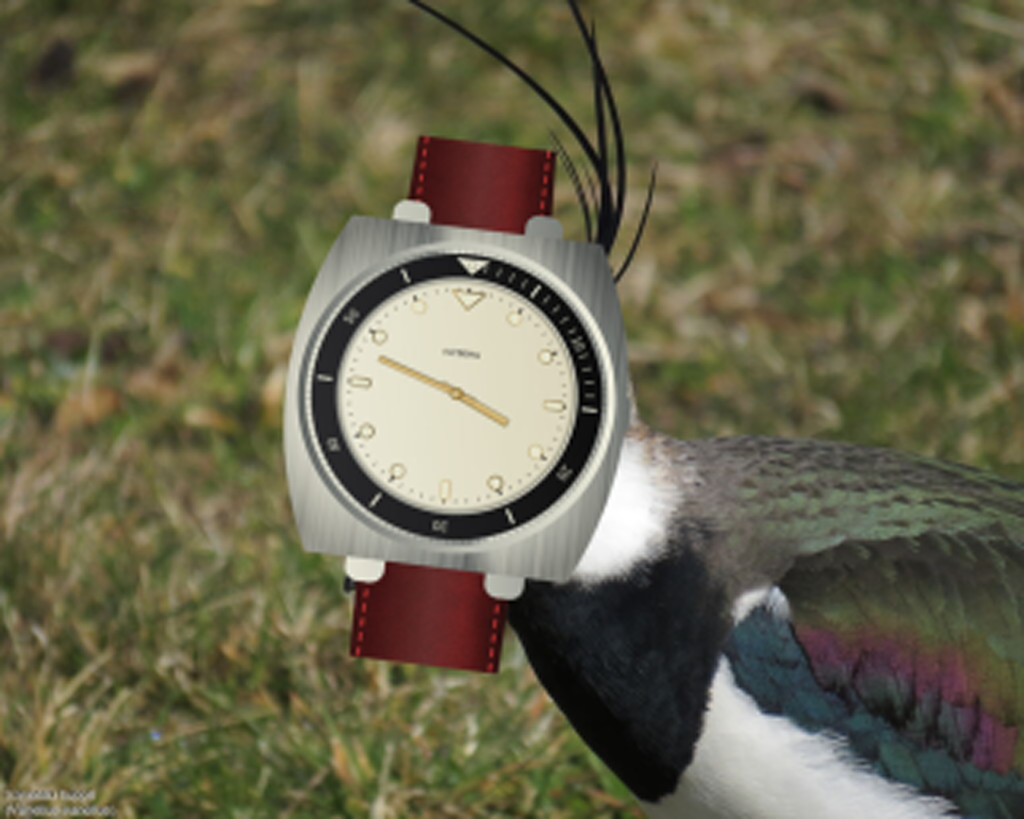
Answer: {"hour": 3, "minute": 48}
